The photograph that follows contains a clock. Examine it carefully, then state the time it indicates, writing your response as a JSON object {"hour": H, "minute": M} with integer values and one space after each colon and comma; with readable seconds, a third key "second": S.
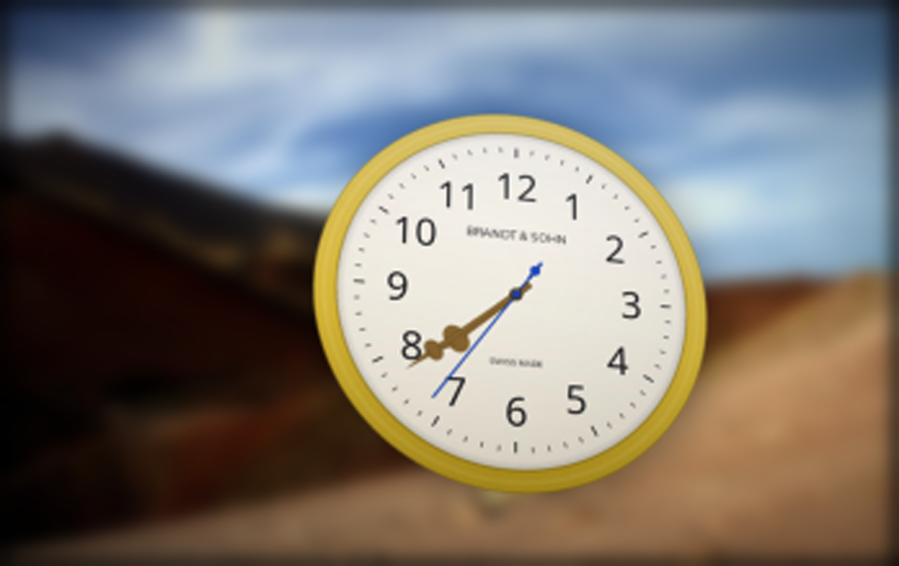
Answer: {"hour": 7, "minute": 38, "second": 36}
